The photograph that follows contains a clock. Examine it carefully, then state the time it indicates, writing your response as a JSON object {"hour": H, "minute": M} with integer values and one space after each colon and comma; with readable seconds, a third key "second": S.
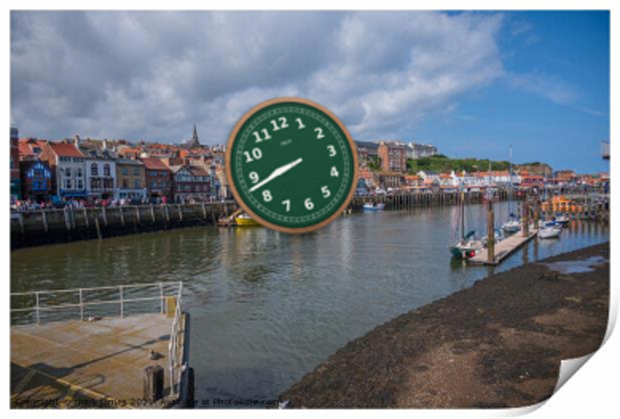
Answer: {"hour": 8, "minute": 43}
